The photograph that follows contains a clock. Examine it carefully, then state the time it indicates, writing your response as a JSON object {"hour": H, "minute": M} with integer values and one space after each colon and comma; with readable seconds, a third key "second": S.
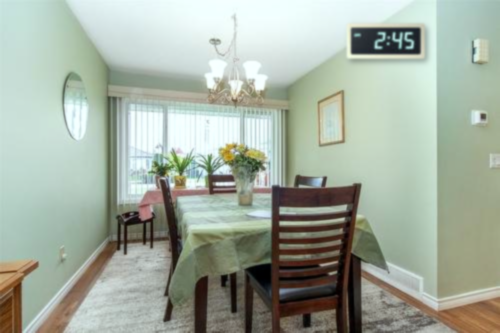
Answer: {"hour": 2, "minute": 45}
